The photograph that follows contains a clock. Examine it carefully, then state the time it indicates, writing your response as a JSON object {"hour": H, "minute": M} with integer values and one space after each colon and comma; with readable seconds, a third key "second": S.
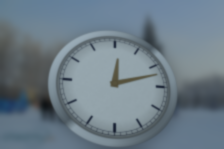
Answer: {"hour": 12, "minute": 12}
